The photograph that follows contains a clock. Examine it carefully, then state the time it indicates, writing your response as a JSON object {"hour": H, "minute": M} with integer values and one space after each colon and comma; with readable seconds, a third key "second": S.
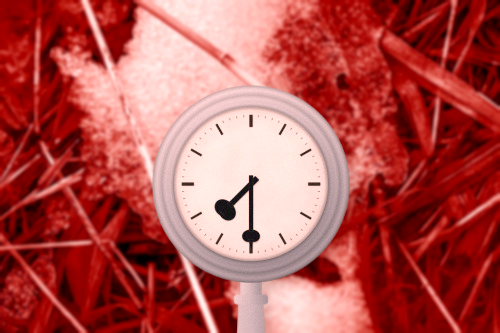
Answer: {"hour": 7, "minute": 30}
